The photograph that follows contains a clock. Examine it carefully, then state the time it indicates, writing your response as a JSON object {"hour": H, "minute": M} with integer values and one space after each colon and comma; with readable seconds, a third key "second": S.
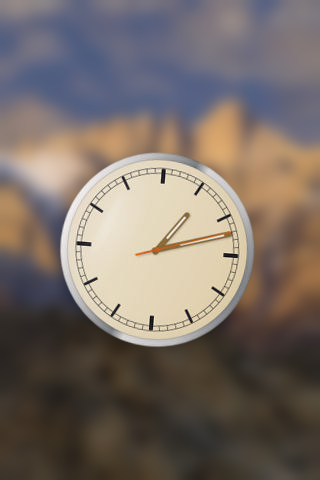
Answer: {"hour": 1, "minute": 12, "second": 12}
